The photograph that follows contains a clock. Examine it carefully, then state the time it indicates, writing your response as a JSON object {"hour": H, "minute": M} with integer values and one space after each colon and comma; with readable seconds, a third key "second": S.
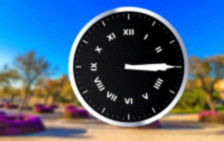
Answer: {"hour": 3, "minute": 15}
